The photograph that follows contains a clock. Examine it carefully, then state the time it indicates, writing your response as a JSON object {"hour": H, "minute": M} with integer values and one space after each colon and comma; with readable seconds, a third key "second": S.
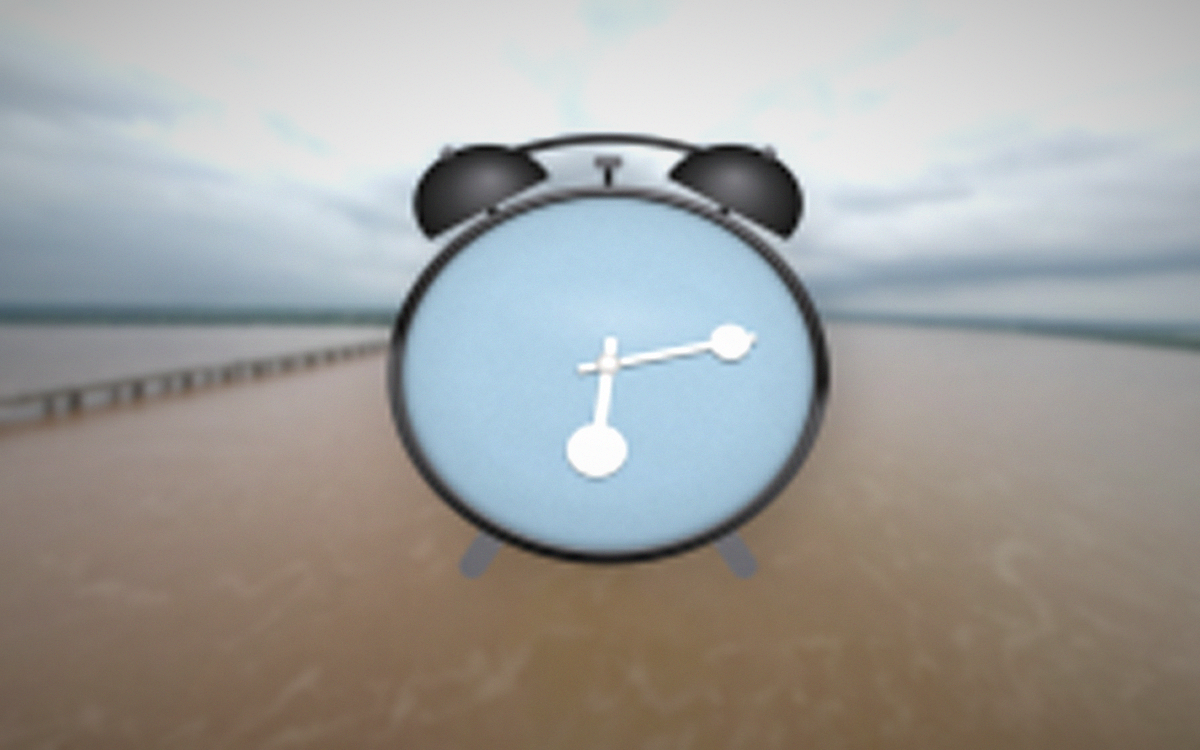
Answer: {"hour": 6, "minute": 13}
